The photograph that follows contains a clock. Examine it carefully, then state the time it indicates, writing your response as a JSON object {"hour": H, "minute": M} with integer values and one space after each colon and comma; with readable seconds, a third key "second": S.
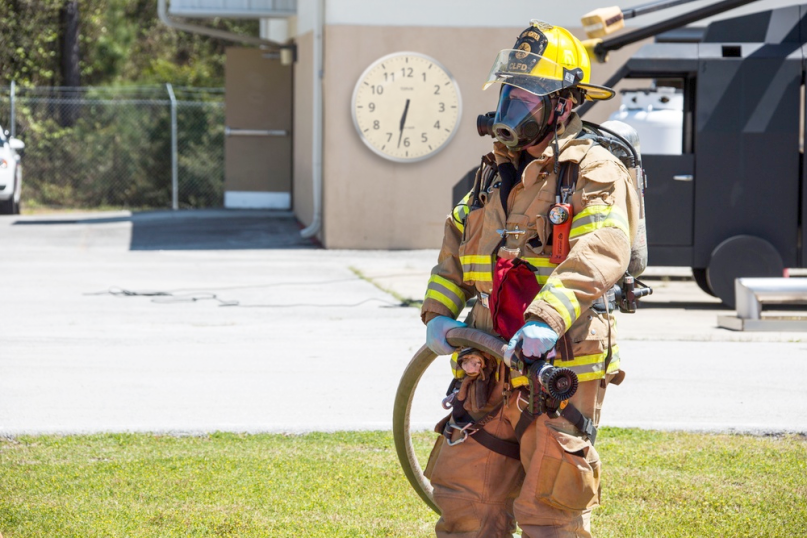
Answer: {"hour": 6, "minute": 32}
